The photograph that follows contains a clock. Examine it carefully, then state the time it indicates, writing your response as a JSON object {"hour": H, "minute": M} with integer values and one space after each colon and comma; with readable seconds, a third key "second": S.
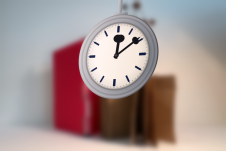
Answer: {"hour": 12, "minute": 9}
